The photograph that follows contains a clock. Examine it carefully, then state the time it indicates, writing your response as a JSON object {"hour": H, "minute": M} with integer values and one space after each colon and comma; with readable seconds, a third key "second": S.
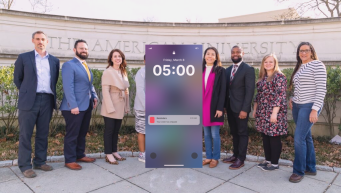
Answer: {"hour": 5, "minute": 0}
